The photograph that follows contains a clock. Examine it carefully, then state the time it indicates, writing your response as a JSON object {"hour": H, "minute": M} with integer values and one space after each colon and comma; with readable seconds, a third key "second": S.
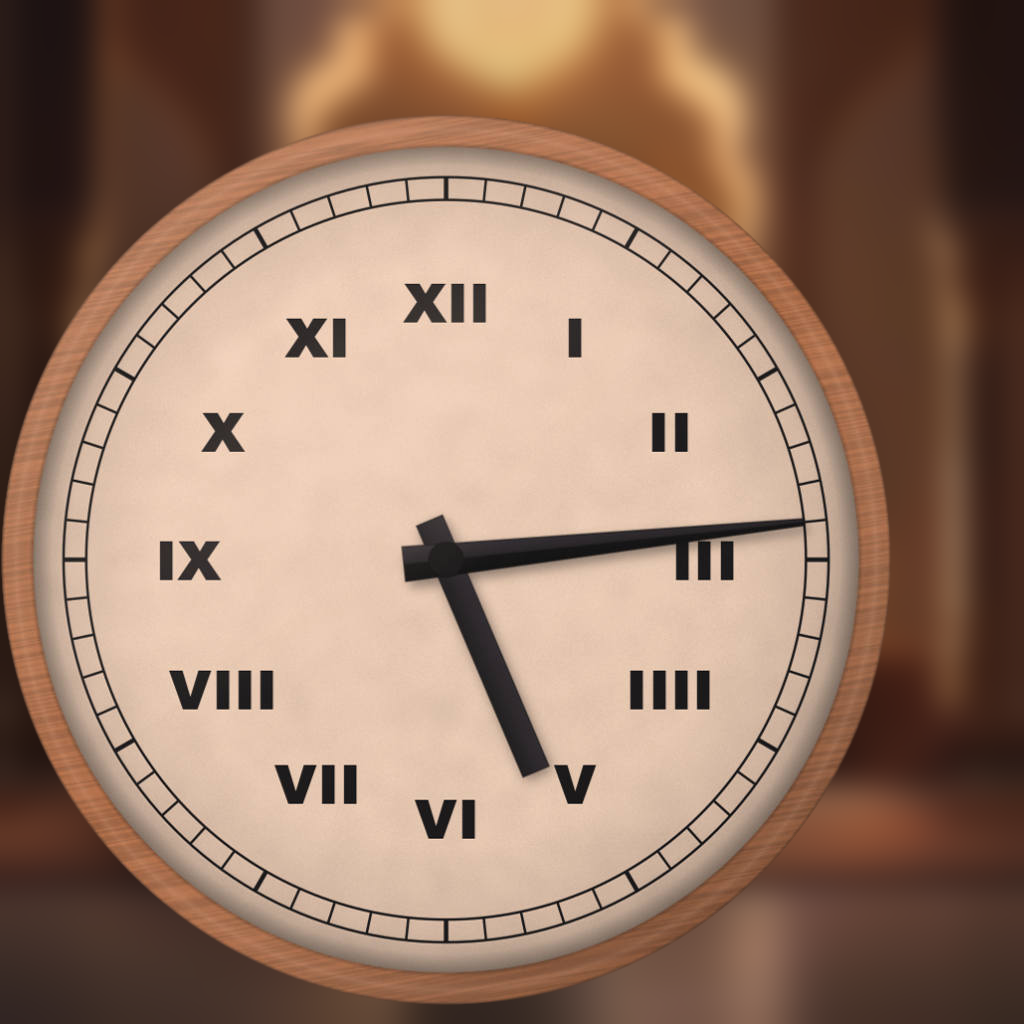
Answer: {"hour": 5, "minute": 14}
